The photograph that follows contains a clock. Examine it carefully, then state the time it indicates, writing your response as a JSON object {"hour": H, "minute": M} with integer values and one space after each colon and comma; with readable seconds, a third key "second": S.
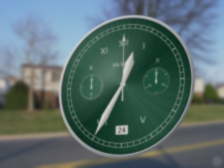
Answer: {"hour": 12, "minute": 35}
